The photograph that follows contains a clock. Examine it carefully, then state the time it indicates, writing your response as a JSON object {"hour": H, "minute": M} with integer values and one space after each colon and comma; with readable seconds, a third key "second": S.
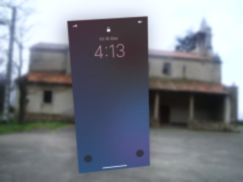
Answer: {"hour": 4, "minute": 13}
